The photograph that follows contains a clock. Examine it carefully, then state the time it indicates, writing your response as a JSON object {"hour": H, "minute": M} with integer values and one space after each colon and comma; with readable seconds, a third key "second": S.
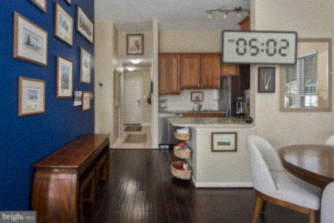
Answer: {"hour": 5, "minute": 2}
